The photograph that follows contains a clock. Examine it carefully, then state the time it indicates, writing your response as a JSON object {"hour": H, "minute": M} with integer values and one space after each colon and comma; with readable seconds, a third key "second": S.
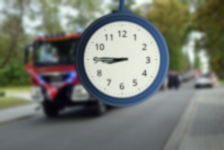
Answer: {"hour": 8, "minute": 45}
